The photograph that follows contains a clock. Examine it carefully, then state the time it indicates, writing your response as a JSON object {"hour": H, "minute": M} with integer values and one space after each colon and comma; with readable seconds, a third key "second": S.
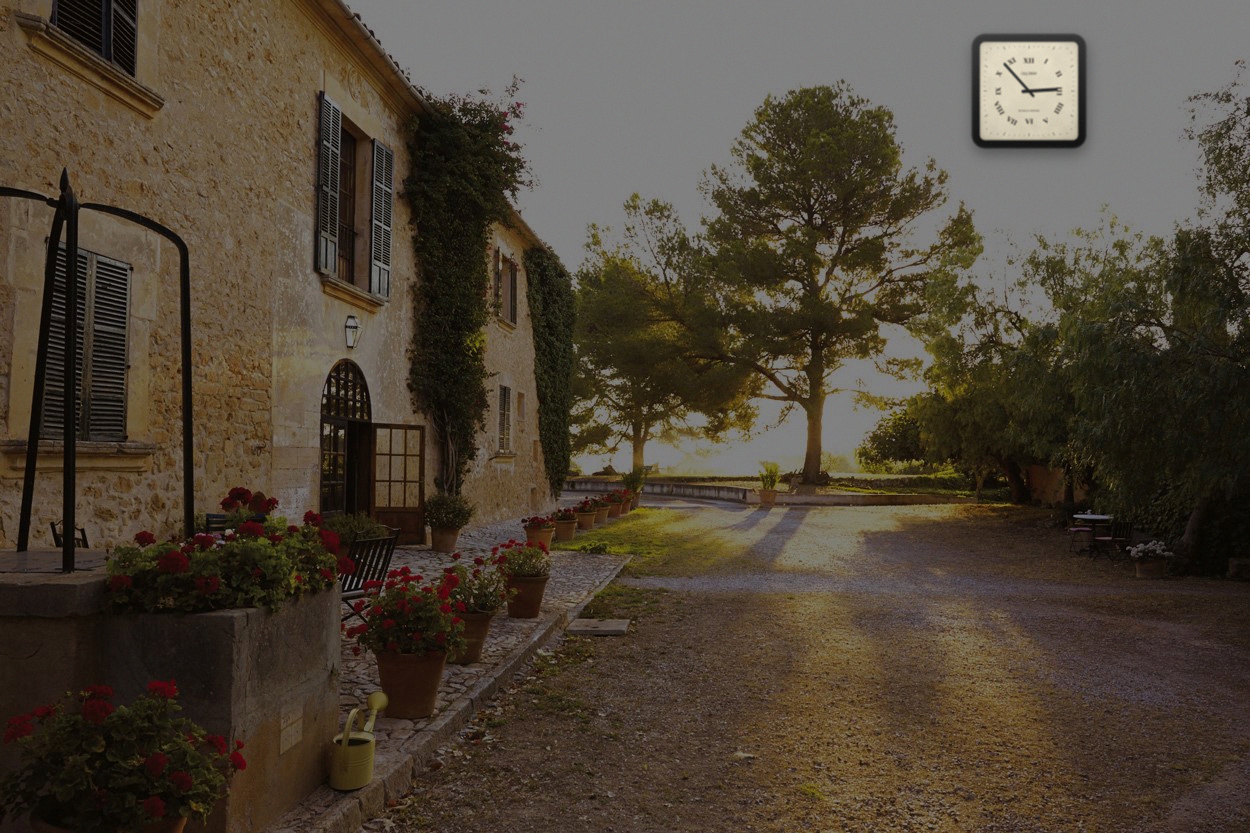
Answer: {"hour": 2, "minute": 53}
